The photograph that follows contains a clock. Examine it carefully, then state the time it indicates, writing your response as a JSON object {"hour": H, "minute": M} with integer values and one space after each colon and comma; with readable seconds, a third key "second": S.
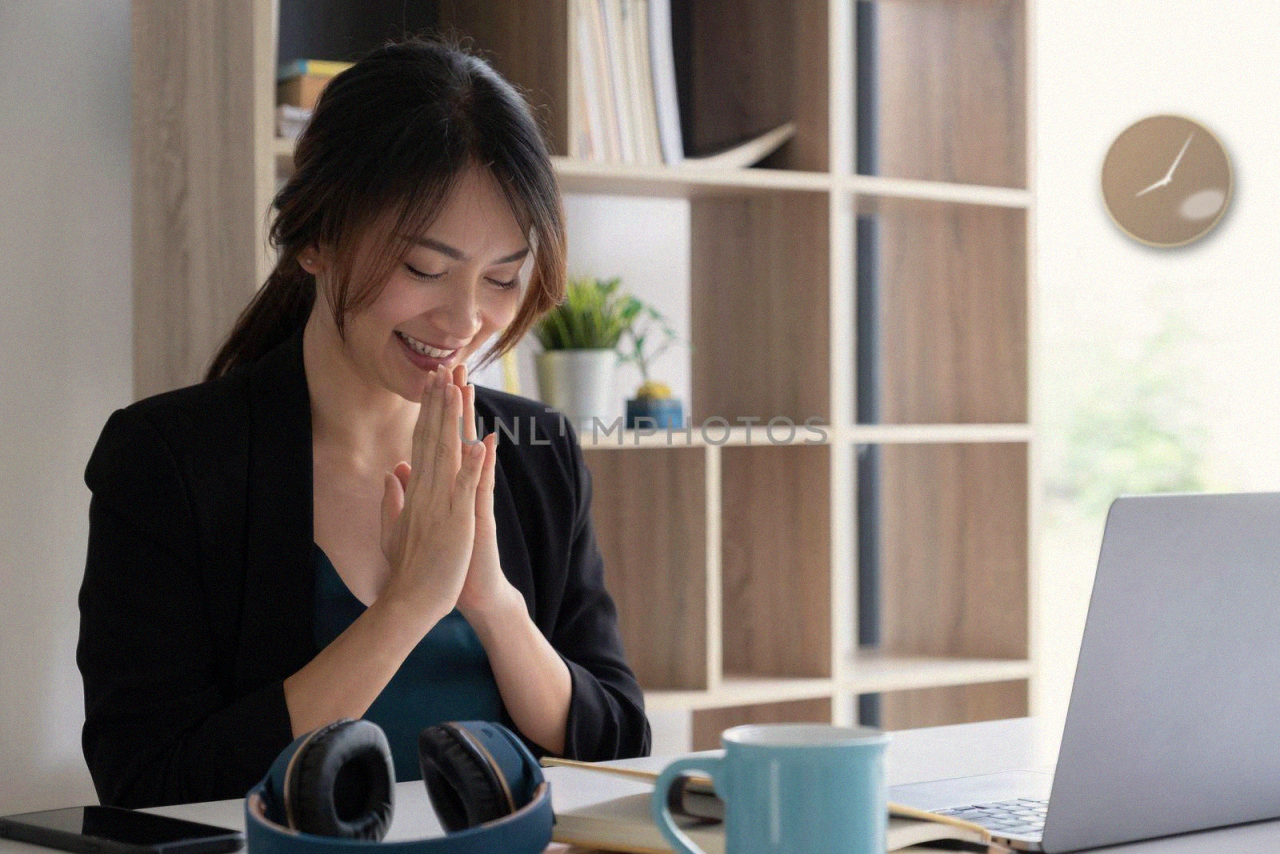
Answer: {"hour": 8, "minute": 5}
